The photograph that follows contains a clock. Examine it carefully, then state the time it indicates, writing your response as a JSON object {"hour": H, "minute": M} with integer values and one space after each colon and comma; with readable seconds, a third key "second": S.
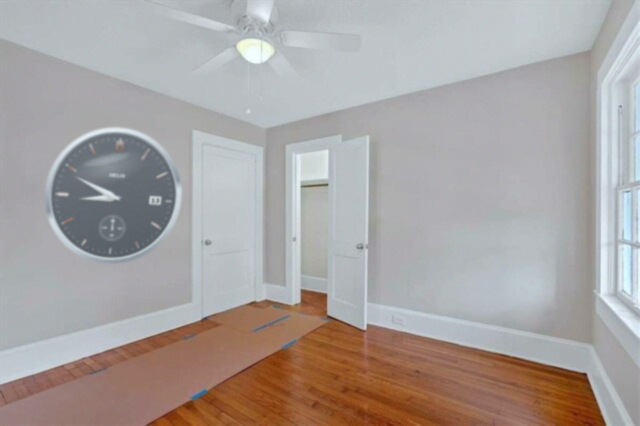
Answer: {"hour": 8, "minute": 49}
